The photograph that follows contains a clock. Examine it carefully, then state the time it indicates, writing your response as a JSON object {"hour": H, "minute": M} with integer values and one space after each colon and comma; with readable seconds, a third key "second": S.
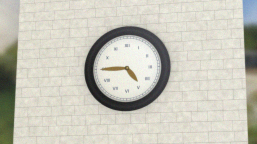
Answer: {"hour": 4, "minute": 45}
